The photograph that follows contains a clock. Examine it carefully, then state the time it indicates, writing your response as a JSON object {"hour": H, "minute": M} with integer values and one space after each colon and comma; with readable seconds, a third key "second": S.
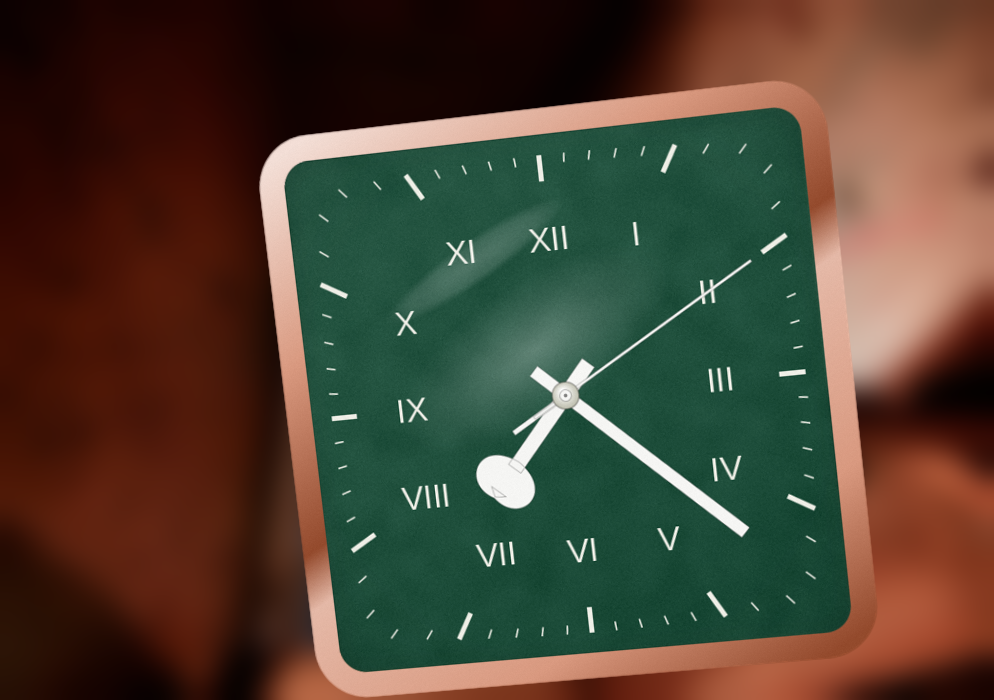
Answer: {"hour": 7, "minute": 22, "second": 10}
